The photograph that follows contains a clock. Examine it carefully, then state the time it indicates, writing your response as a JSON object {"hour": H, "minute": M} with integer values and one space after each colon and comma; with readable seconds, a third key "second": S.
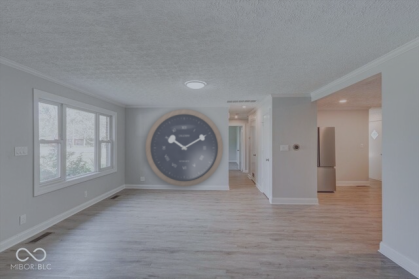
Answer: {"hour": 10, "minute": 10}
